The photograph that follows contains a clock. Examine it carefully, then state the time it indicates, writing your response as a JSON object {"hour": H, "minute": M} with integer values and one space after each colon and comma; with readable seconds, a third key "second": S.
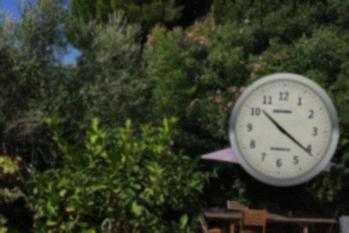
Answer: {"hour": 10, "minute": 21}
